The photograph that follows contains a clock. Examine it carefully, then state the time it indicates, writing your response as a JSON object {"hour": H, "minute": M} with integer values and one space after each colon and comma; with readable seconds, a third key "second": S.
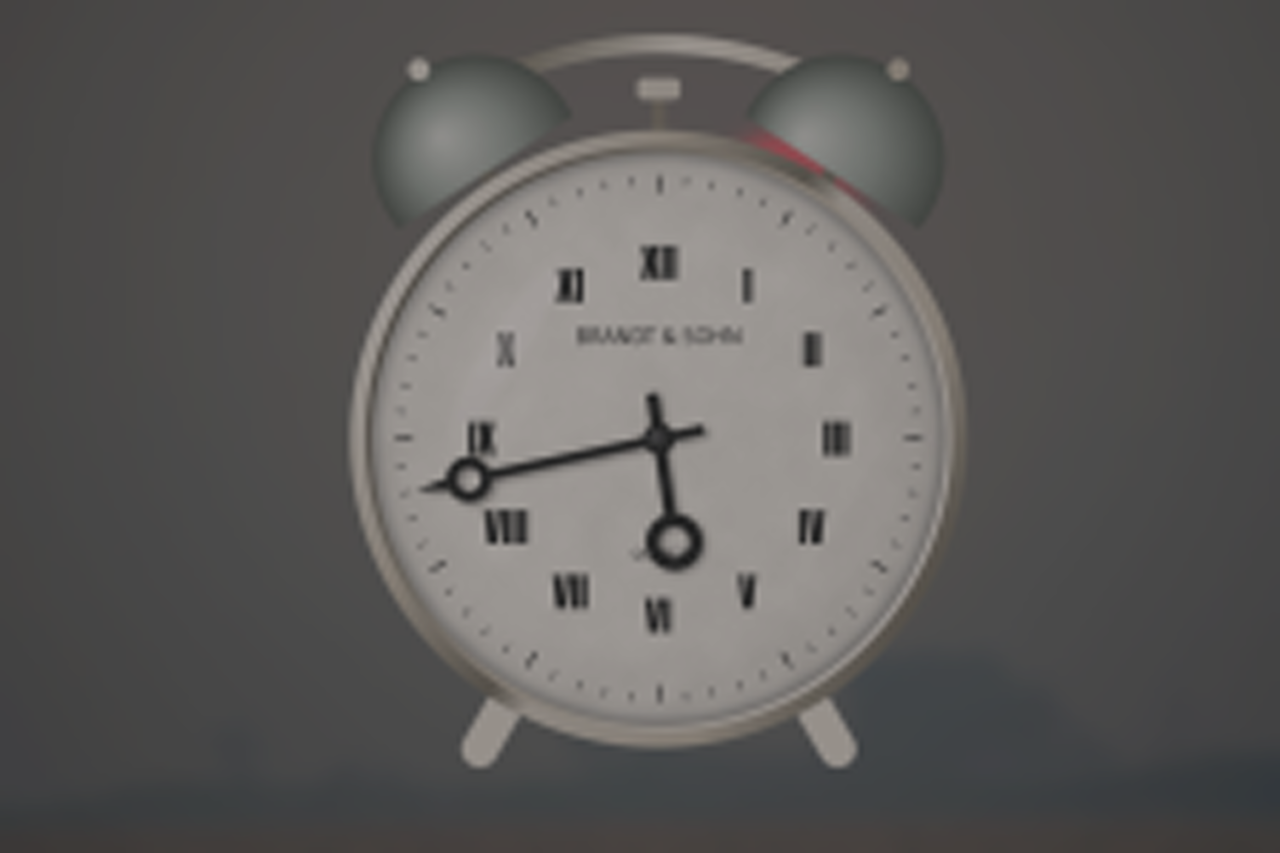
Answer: {"hour": 5, "minute": 43}
